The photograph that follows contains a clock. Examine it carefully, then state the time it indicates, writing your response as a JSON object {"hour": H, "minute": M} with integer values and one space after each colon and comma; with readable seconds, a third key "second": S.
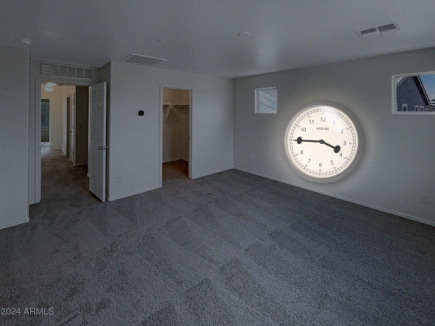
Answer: {"hour": 3, "minute": 45}
